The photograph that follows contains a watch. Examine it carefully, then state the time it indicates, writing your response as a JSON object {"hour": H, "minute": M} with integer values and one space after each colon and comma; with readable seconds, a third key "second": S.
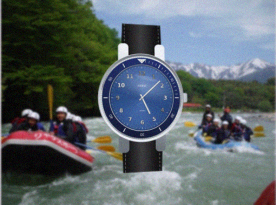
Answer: {"hour": 5, "minute": 8}
